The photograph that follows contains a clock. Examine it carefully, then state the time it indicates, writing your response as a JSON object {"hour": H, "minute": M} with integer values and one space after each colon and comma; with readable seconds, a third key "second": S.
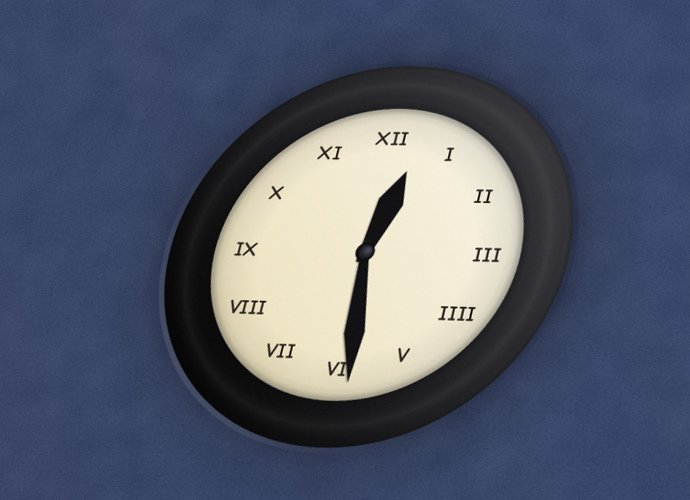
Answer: {"hour": 12, "minute": 29}
